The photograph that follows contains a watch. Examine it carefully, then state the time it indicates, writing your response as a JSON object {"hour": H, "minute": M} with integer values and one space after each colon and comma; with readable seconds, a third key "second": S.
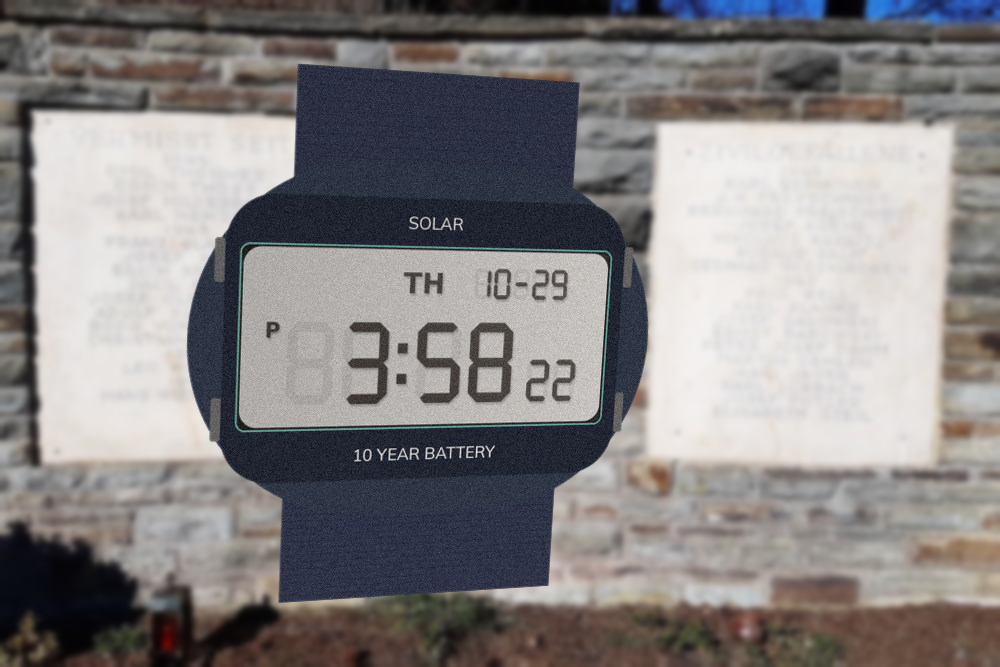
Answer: {"hour": 3, "minute": 58, "second": 22}
